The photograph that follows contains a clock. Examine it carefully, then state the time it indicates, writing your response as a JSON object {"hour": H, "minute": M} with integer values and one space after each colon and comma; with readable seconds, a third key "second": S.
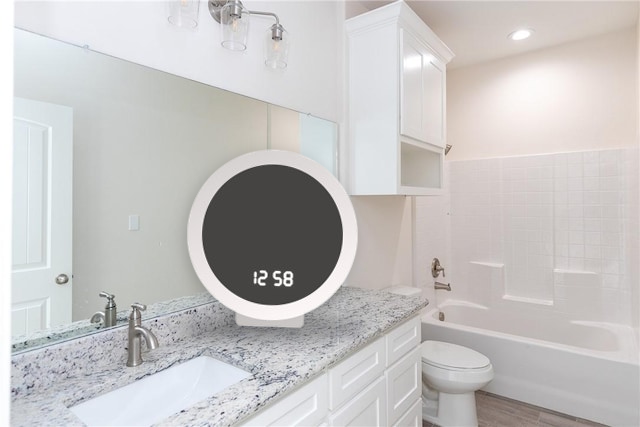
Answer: {"hour": 12, "minute": 58}
